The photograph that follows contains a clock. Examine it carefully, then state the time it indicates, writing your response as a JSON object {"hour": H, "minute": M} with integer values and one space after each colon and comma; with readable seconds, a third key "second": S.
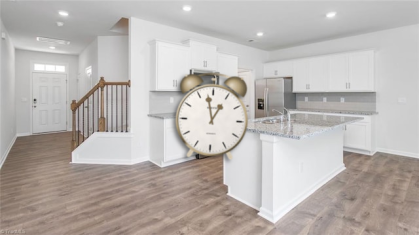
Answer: {"hour": 12, "minute": 58}
